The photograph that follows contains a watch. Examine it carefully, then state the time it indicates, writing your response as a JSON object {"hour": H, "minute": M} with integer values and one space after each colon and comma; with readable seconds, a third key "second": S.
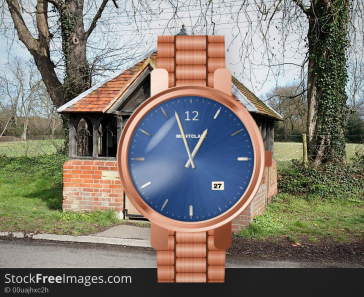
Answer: {"hour": 12, "minute": 57}
